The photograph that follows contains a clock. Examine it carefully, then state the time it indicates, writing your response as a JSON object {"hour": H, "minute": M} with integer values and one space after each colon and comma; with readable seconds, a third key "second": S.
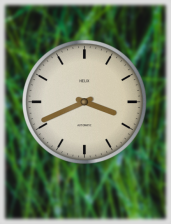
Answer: {"hour": 3, "minute": 41}
